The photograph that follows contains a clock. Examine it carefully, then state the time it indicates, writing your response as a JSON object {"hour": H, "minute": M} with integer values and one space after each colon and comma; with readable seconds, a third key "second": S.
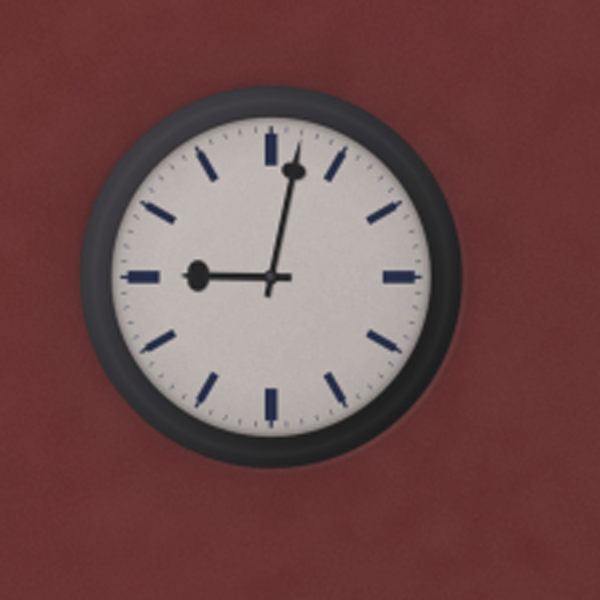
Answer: {"hour": 9, "minute": 2}
